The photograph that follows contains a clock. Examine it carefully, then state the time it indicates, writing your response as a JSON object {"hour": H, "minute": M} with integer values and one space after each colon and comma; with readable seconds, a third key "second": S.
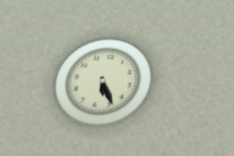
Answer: {"hour": 5, "minute": 24}
